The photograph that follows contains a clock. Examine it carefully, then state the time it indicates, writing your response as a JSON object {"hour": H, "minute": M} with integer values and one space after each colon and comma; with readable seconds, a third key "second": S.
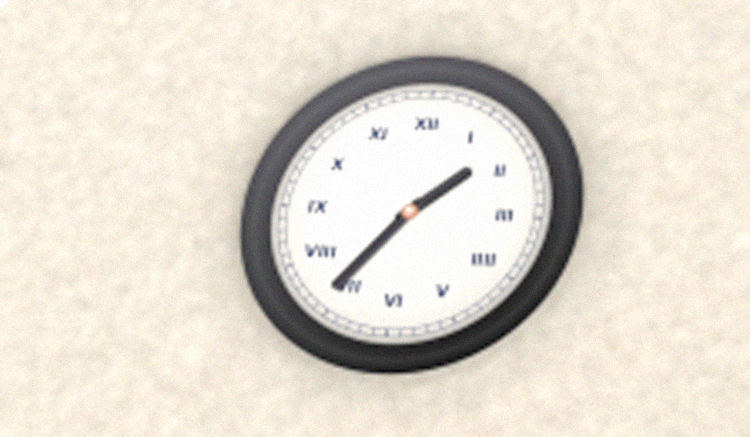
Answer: {"hour": 1, "minute": 36}
